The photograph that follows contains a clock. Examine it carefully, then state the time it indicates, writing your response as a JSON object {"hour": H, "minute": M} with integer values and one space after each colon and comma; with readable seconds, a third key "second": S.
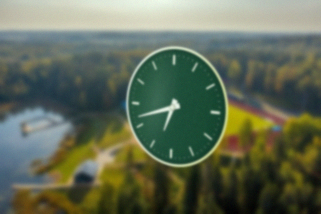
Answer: {"hour": 6, "minute": 42}
